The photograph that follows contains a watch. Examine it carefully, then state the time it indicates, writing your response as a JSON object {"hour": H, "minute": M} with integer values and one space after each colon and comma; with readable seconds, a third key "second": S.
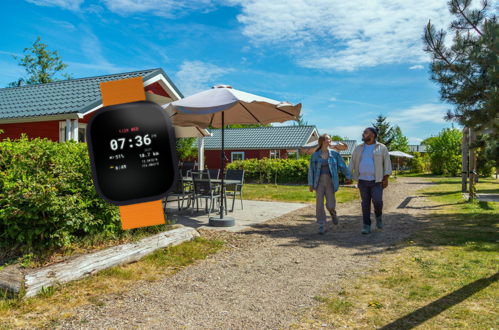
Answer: {"hour": 7, "minute": 36}
